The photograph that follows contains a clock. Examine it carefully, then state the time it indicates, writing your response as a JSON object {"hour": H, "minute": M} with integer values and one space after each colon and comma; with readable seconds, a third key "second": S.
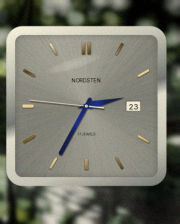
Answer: {"hour": 2, "minute": 34, "second": 46}
